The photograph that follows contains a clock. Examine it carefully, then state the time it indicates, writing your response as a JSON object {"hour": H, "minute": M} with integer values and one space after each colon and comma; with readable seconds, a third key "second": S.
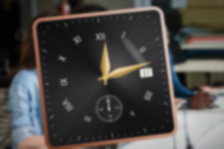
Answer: {"hour": 12, "minute": 13}
